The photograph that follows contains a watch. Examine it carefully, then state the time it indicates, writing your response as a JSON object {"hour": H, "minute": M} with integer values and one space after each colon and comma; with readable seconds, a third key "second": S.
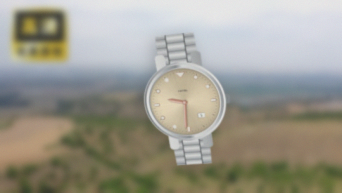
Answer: {"hour": 9, "minute": 31}
